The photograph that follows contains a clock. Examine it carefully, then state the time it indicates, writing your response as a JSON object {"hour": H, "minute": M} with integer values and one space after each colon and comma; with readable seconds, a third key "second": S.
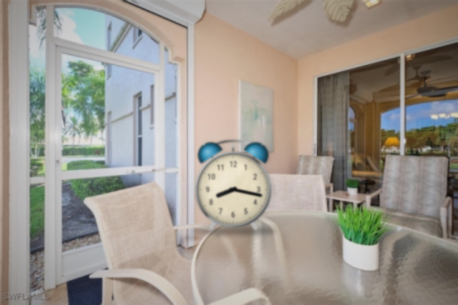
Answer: {"hour": 8, "minute": 17}
